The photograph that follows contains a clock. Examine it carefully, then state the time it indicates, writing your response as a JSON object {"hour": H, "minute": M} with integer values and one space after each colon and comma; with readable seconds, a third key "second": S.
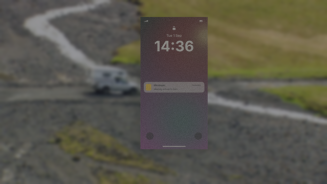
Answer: {"hour": 14, "minute": 36}
